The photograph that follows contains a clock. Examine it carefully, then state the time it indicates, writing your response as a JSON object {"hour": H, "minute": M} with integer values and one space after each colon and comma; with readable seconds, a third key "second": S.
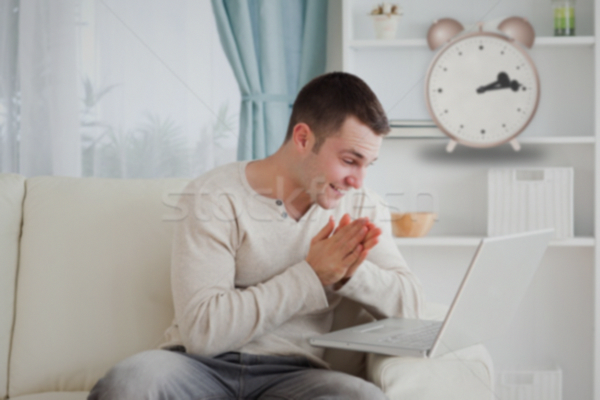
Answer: {"hour": 2, "minute": 14}
